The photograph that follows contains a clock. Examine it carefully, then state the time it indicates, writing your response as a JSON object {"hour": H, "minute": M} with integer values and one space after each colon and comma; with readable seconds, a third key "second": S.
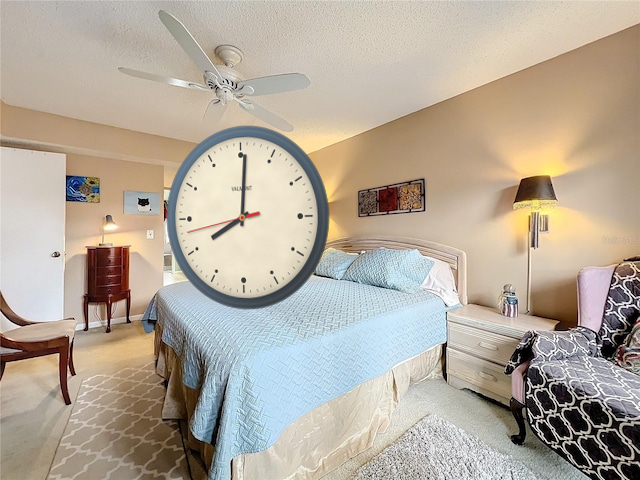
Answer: {"hour": 8, "minute": 0, "second": 43}
